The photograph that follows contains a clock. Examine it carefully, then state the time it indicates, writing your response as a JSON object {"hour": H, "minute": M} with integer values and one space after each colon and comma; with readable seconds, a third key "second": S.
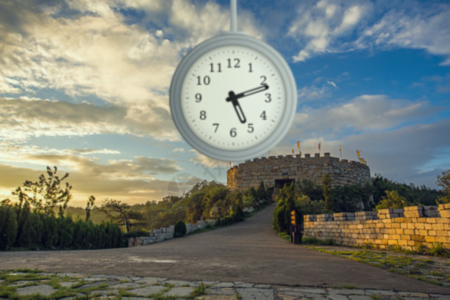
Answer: {"hour": 5, "minute": 12}
